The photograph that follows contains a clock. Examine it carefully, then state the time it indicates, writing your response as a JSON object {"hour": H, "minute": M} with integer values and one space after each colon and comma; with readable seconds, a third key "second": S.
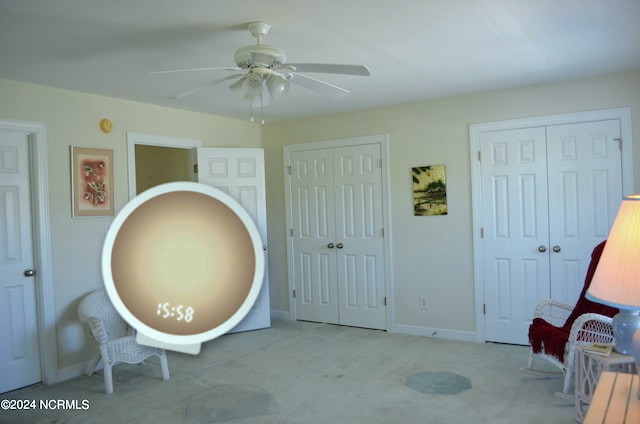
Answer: {"hour": 15, "minute": 58}
